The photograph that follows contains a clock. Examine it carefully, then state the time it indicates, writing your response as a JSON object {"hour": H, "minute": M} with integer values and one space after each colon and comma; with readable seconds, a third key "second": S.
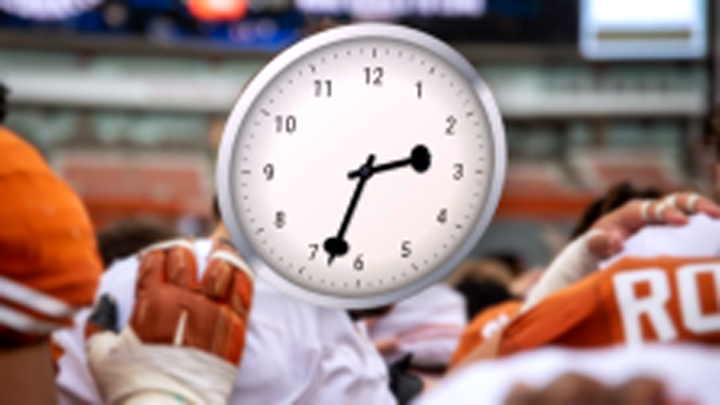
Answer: {"hour": 2, "minute": 33}
